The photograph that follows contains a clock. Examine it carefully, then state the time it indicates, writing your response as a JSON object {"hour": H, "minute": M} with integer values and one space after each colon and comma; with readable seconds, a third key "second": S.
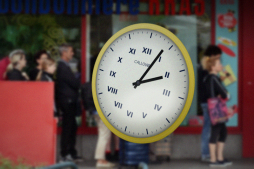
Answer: {"hour": 2, "minute": 4}
